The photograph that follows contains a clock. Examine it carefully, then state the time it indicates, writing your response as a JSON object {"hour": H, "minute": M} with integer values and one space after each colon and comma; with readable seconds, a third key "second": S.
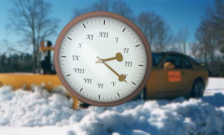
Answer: {"hour": 2, "minute": 21}
